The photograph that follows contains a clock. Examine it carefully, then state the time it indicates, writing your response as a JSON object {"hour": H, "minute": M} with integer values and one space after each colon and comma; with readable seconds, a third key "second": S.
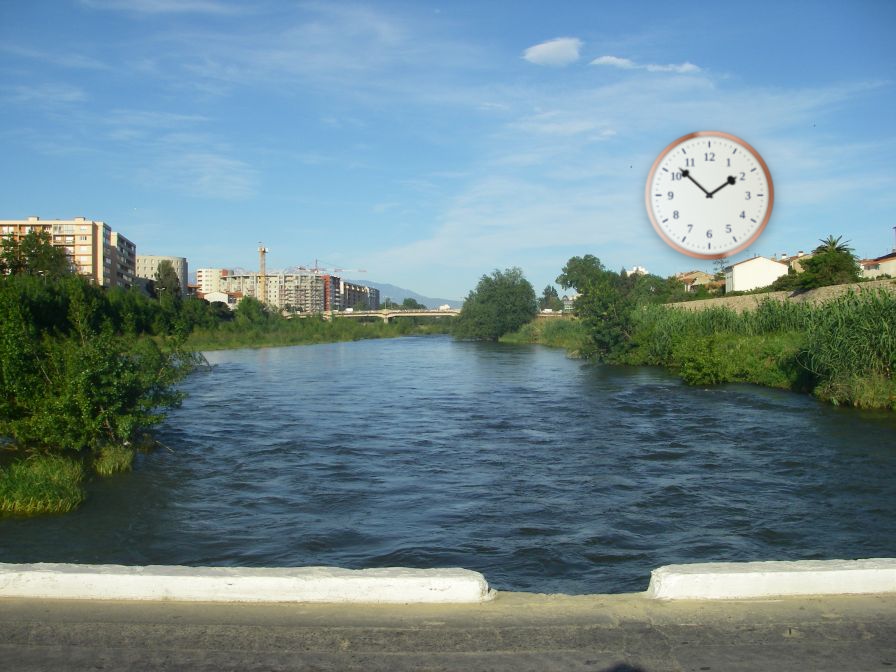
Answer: {"hour": 1, "minute": 52}
